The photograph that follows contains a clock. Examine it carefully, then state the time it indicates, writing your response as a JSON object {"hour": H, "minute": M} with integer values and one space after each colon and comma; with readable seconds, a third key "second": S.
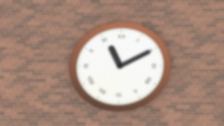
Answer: {"hour": 11, "minute": 10}
